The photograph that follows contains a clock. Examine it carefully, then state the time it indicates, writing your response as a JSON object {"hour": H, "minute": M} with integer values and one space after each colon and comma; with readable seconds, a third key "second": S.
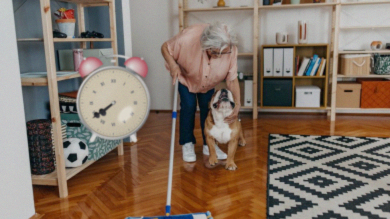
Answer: {"hour": 7, "minute": 39}
